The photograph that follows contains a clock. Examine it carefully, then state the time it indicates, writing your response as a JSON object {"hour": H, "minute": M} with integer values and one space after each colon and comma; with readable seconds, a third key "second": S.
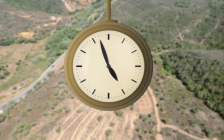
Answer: {"hour": 4, "minute": 57}
